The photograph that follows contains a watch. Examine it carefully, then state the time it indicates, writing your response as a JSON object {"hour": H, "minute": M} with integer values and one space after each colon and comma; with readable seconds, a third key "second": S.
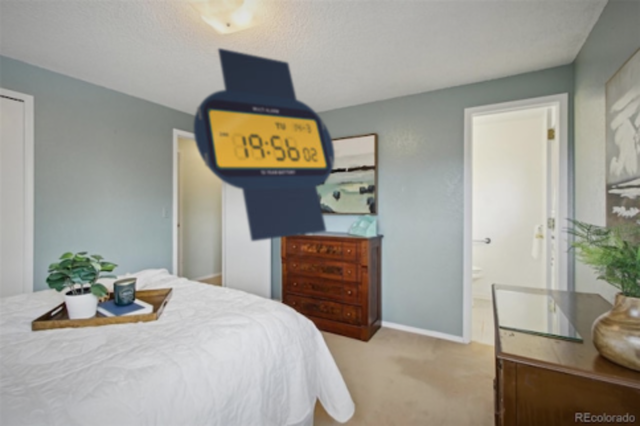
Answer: {"hour": 19, "minute": 56, "second": 2}
